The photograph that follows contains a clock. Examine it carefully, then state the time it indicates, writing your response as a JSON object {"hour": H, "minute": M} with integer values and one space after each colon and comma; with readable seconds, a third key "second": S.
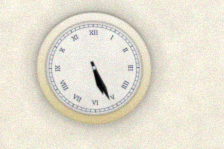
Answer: {"hour": 5, "minute": 26}
